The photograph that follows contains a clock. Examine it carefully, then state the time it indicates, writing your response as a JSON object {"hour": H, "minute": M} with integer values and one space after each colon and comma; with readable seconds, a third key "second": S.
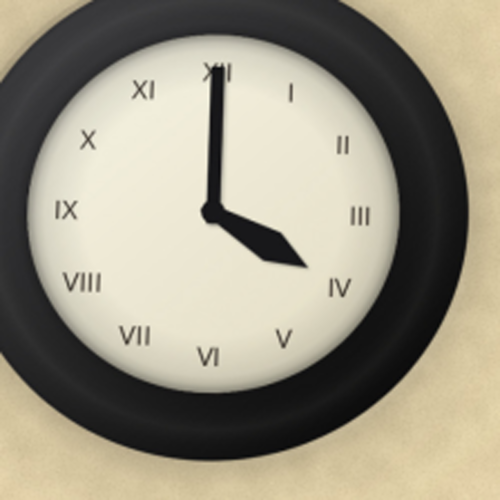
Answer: {"hour": 4, "minute": 0}
